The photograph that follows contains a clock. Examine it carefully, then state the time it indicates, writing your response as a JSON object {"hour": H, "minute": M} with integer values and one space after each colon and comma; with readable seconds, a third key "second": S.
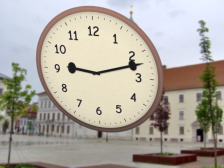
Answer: {"hour": 9, "minute": 12}
